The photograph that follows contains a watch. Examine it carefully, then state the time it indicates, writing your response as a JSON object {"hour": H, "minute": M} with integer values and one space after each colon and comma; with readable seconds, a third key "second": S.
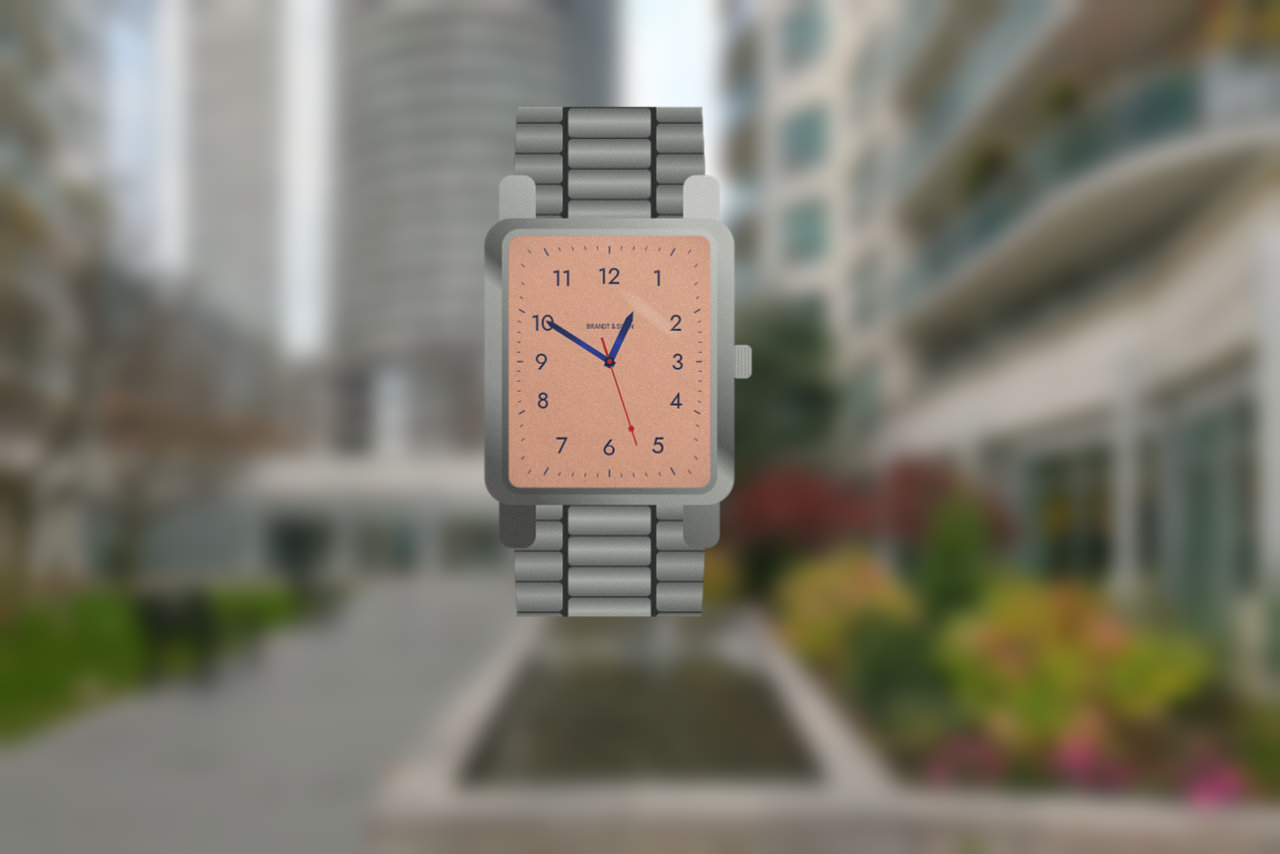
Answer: {"hour": 12, "minute": 50, "second": 27}
